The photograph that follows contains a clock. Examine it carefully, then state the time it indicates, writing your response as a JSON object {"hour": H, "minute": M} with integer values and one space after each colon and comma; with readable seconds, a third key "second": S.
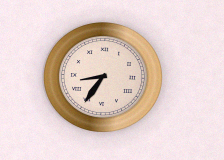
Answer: {"hour": 8, "minute": 35}
